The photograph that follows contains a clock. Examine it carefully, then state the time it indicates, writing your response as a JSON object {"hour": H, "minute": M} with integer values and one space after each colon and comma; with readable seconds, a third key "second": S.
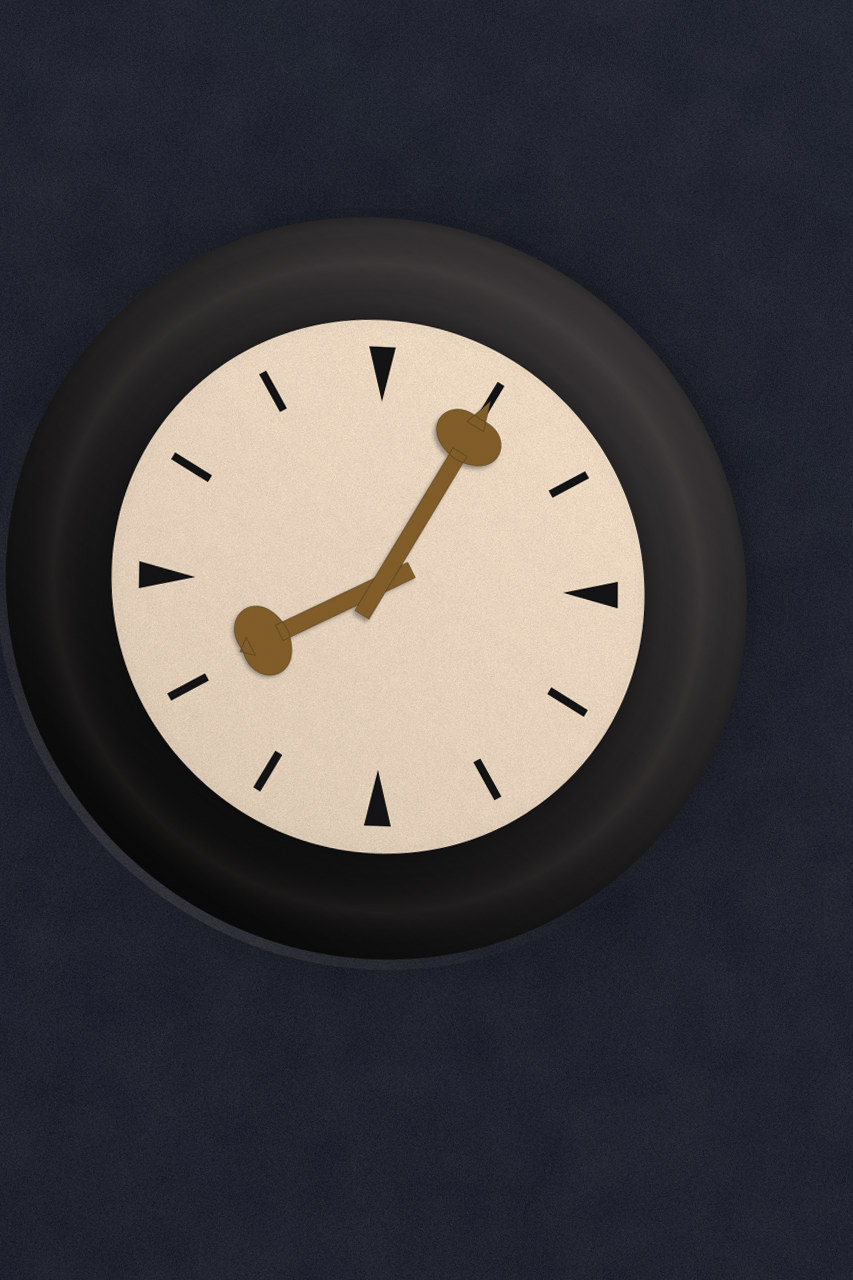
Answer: {"hour": 8, "minute": 5}
